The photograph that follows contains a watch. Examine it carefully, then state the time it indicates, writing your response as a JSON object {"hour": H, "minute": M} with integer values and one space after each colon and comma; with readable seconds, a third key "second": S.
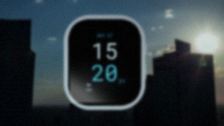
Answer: {"hour": 15, "minute": 20}
